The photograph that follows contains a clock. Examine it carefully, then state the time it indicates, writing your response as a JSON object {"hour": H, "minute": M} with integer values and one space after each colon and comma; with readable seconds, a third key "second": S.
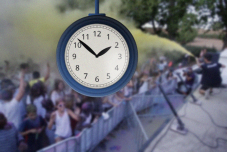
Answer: {"hour": 1, "minute": 52}
